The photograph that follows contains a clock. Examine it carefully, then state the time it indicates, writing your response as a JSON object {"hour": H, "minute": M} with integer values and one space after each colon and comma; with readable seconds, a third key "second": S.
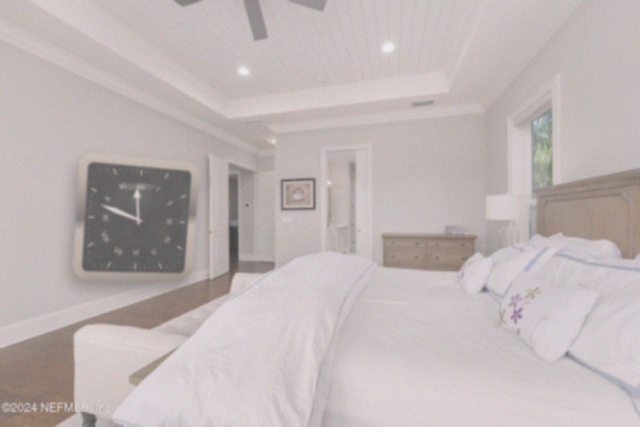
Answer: {"hour": 11, "minute": 48}
